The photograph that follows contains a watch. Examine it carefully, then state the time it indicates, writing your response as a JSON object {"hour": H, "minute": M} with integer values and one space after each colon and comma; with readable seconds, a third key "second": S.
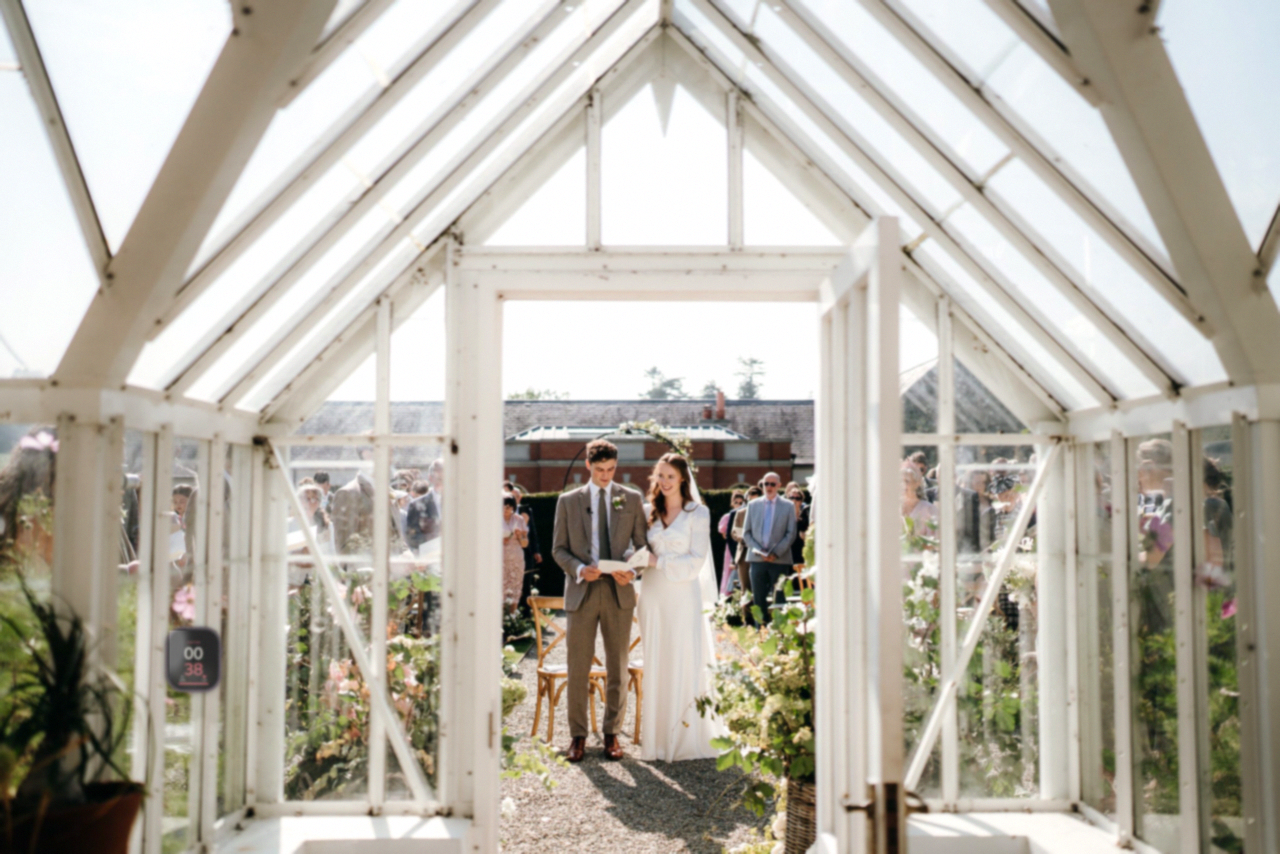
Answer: {"hour": 0, "minute": 38}
